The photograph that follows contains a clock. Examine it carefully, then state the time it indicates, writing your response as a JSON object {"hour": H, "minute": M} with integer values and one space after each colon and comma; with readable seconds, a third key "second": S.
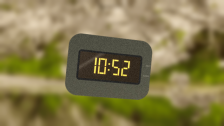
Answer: {"hour": 10, "minute": 52}
